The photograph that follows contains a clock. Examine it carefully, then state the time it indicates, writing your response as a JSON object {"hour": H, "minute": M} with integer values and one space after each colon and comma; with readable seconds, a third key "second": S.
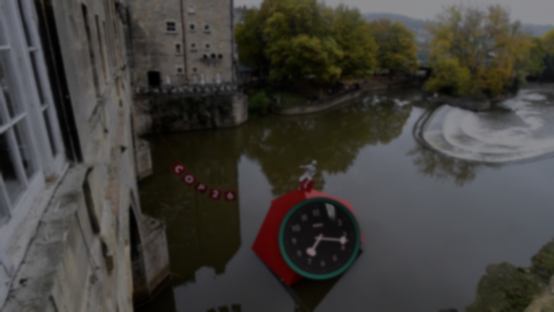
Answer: {"hour": 7, "minute": 17}
